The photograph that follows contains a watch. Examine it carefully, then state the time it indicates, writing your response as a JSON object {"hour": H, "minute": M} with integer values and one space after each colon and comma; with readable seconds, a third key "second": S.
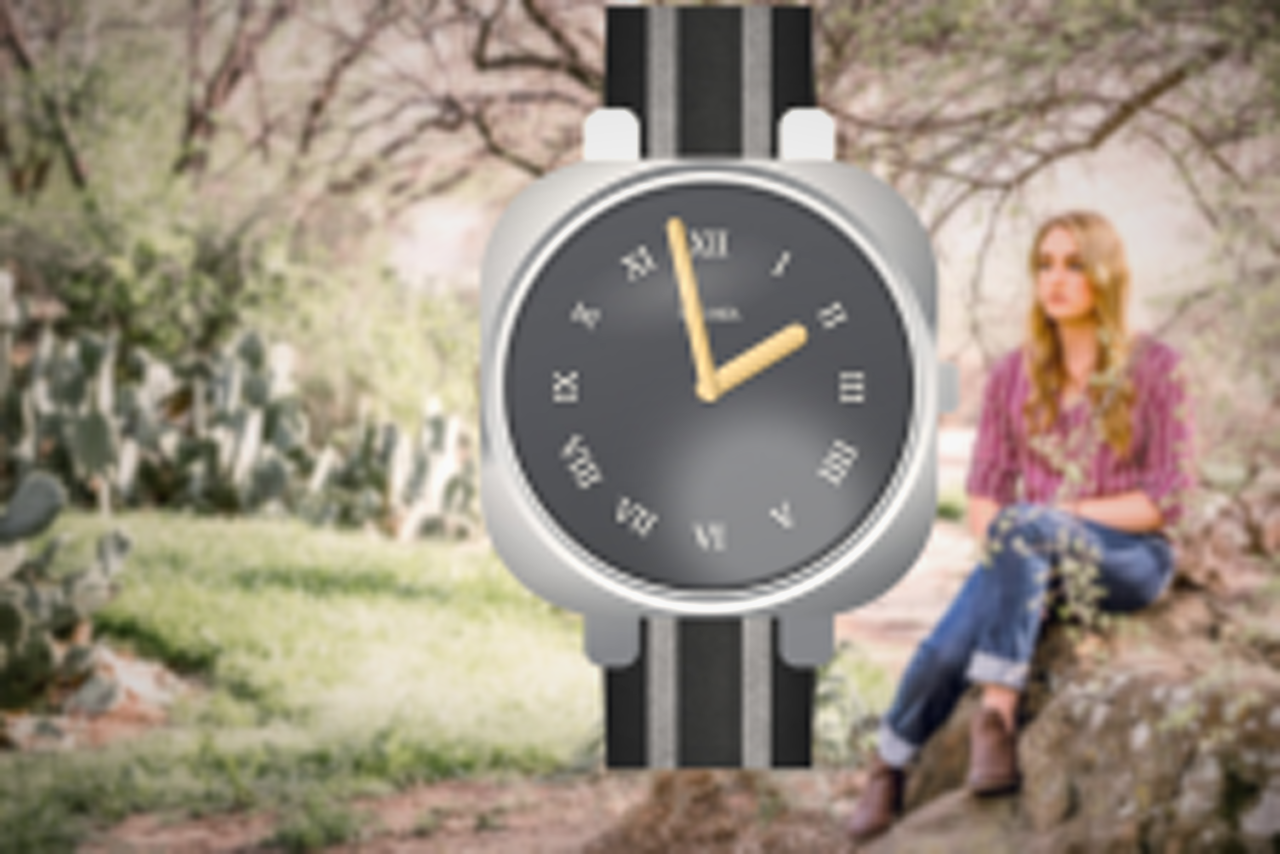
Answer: {"hour": 1, "minute": 58}
